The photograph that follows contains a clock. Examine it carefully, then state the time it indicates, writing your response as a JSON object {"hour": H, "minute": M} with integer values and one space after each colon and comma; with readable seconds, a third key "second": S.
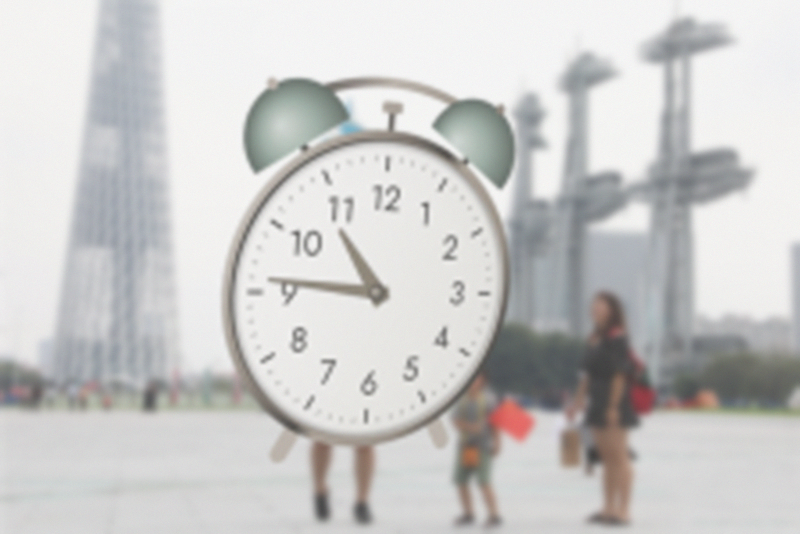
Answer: {"hour": 10, "minute": 46}
